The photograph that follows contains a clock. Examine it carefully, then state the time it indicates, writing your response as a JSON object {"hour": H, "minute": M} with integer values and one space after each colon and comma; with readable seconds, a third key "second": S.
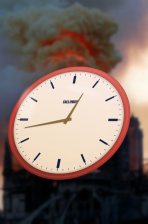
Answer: {"hour": 12, "minute": 43}
